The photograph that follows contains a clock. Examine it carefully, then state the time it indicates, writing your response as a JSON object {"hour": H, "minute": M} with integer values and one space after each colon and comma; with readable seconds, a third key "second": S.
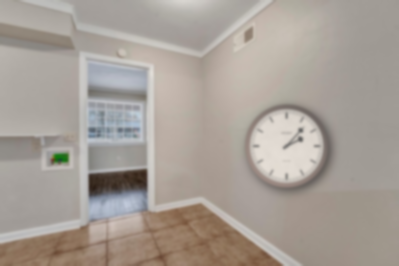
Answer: {"hour": 2, "minute": 7}
